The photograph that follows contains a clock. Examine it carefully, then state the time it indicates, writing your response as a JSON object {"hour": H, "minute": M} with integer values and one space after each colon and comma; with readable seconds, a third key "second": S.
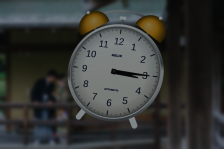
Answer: {"hour": 3, "minute": 15}
